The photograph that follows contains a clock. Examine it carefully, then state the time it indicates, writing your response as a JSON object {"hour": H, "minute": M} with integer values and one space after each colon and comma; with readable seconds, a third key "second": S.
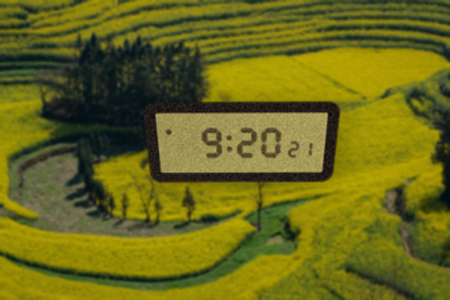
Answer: {"hour": 9, "minute": 20, "second": 21}
